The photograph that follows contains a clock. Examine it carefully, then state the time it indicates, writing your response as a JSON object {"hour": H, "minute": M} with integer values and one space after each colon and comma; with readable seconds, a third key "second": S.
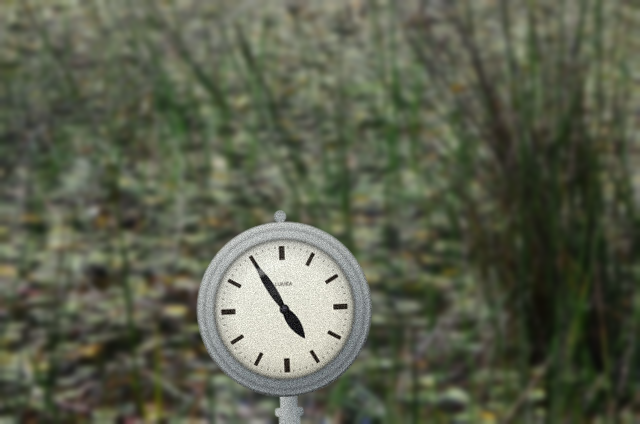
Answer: {"hour": 4, "minute": 55}
